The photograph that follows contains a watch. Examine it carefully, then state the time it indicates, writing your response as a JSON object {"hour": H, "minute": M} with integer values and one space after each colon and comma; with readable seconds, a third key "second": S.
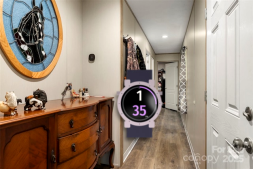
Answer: {"hour": 1, "minute": 35}
